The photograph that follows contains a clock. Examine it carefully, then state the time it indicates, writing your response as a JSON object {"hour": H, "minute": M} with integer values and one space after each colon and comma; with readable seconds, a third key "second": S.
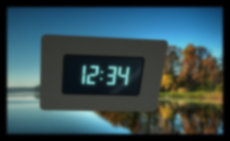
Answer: {"hour": 12, "minute": 34}
